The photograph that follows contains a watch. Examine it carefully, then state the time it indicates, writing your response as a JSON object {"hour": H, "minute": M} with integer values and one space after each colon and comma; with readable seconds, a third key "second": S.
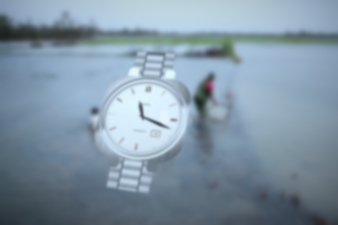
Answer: {"hour": 11, "minute": 18}
